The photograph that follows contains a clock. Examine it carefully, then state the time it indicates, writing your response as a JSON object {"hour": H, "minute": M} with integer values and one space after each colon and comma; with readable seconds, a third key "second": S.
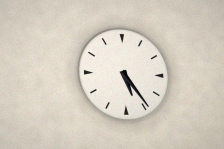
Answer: {"hour": 5, "minute": 24}
